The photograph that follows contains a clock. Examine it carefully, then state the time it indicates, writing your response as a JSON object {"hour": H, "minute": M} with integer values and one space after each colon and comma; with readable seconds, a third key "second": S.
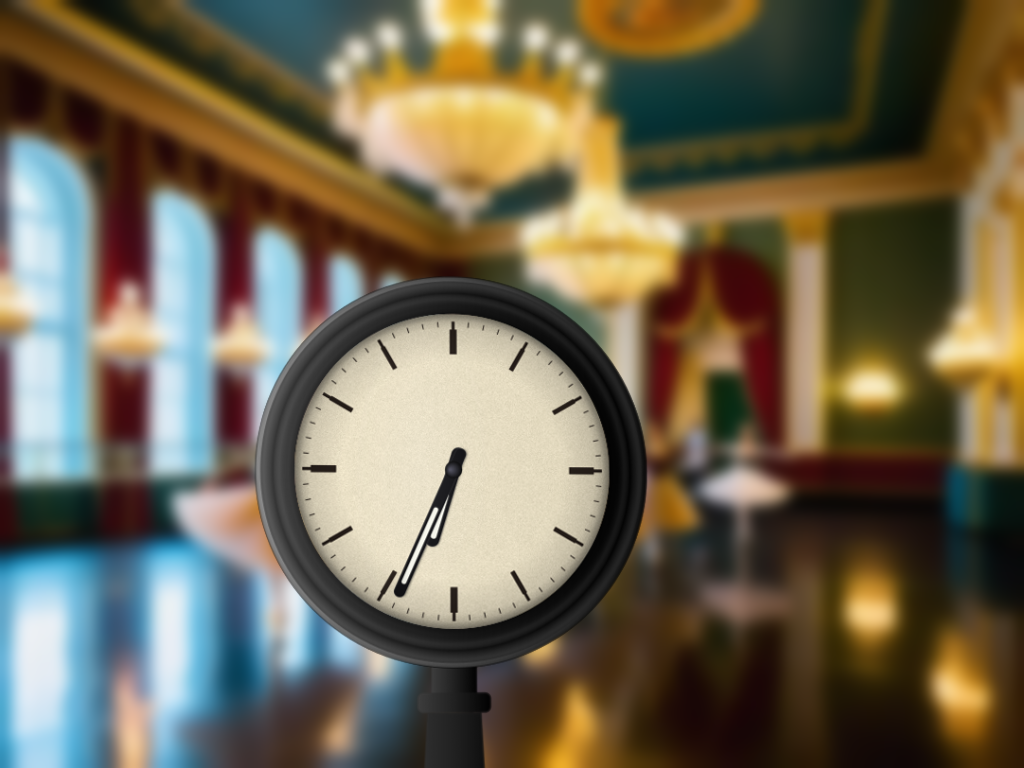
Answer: {"hour": 6, "minute": 34}
